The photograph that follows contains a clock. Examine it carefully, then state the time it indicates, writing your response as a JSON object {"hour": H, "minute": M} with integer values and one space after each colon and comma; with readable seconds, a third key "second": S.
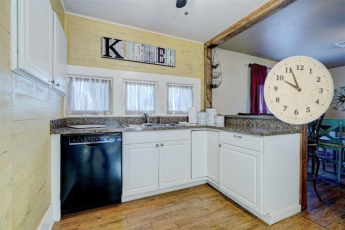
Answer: {"hour": 9, "minute": 56}
